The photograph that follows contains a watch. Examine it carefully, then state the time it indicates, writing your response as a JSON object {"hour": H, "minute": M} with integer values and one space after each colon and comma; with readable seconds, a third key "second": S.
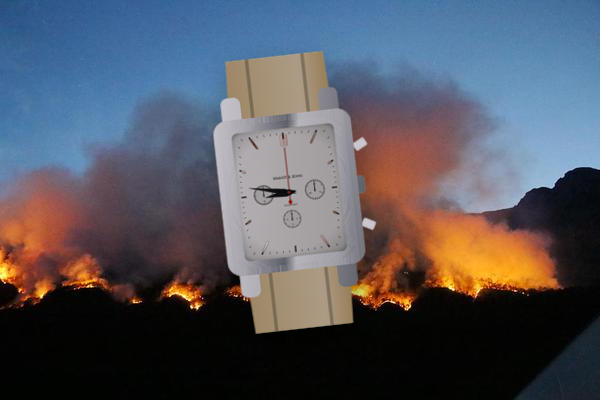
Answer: {"hour": 8, "minute": 47}
